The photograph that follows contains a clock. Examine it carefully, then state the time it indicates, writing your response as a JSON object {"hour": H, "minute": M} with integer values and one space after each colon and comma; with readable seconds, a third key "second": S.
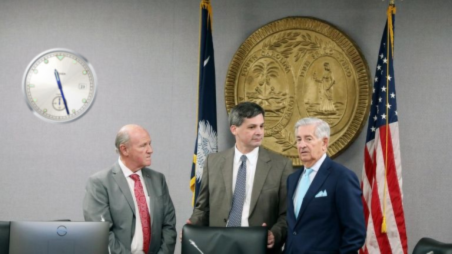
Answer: {"hour": 11, "minute": 27}
